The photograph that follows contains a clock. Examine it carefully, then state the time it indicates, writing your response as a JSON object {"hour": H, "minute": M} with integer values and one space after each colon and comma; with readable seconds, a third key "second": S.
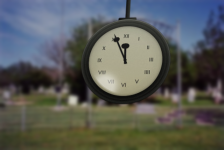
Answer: {"hour": 11, "minute": 56}
